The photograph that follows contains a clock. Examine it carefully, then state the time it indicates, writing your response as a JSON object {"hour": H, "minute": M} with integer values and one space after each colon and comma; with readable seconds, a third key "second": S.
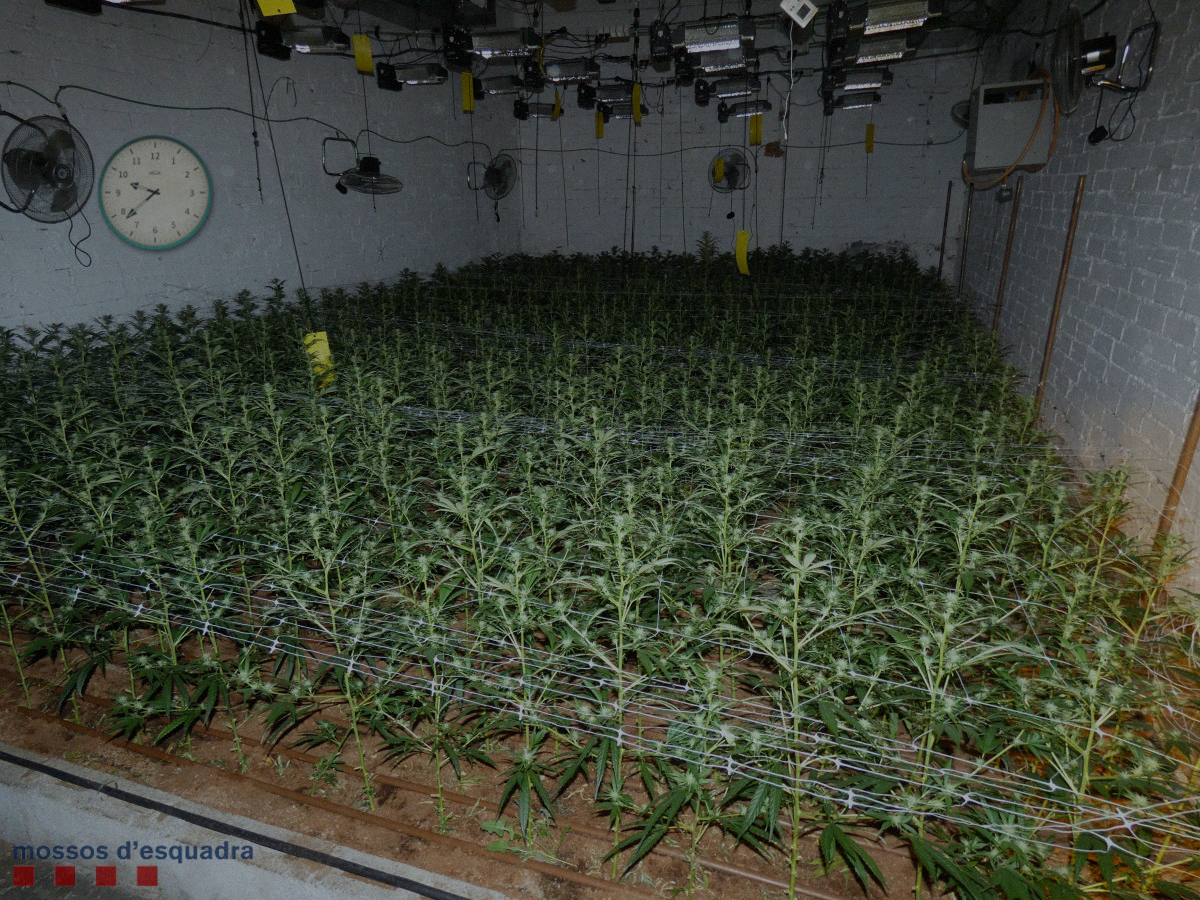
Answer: {"hour": 9, "minute": 38}
